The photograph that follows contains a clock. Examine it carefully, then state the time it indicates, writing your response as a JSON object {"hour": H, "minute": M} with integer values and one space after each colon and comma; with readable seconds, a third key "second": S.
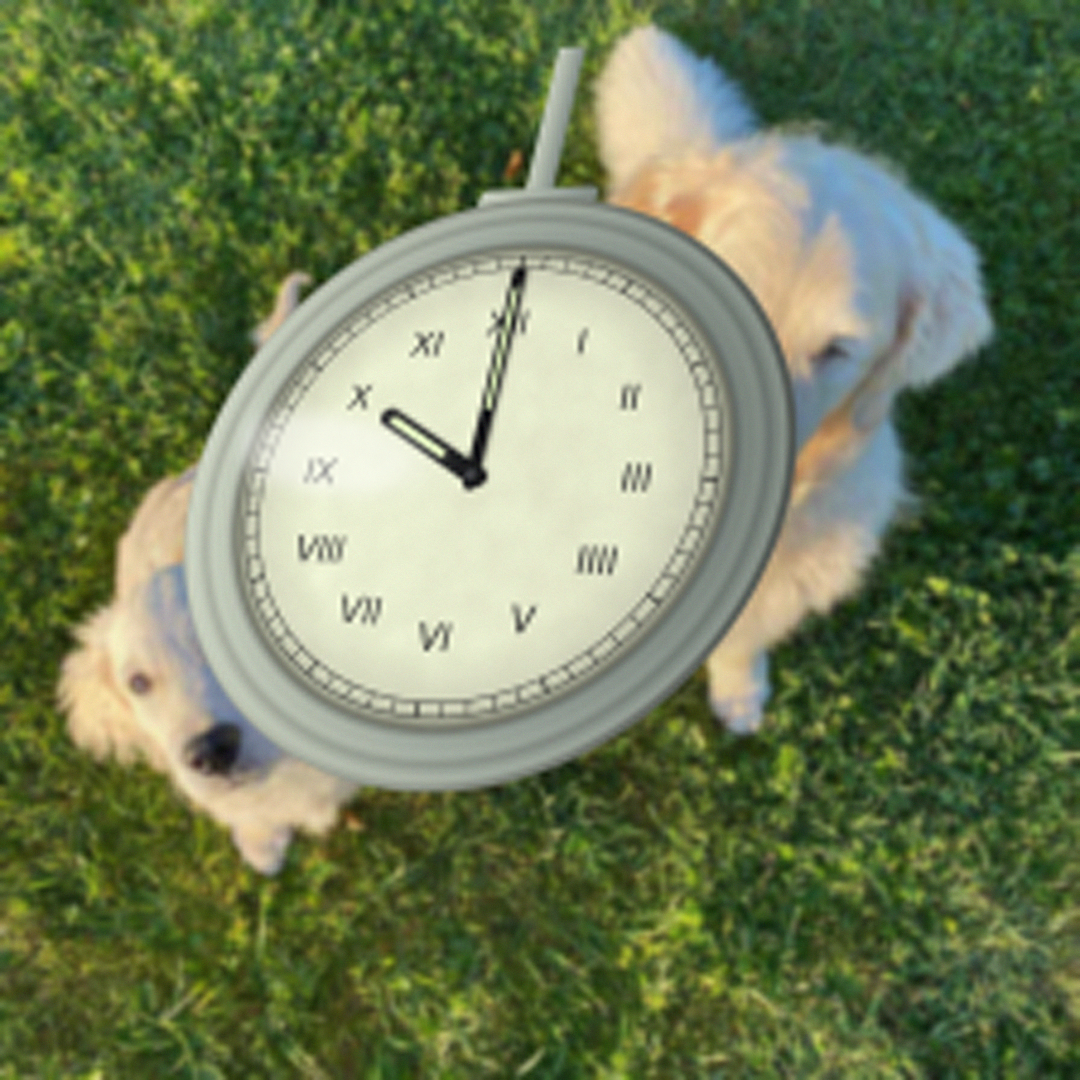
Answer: {"hour": 10, "minute": 0}
